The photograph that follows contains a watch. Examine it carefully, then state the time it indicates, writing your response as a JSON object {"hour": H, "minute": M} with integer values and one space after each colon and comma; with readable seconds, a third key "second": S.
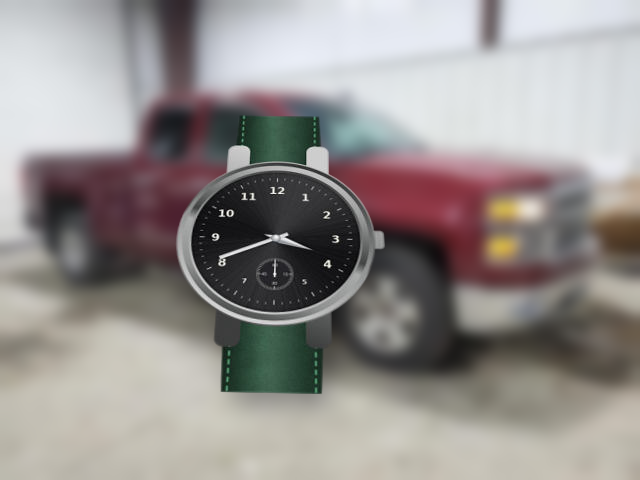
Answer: {"hour": 3, "minute": 41}
